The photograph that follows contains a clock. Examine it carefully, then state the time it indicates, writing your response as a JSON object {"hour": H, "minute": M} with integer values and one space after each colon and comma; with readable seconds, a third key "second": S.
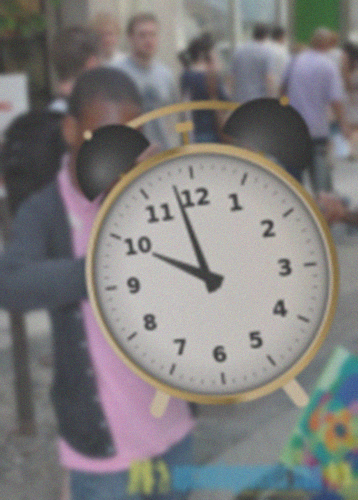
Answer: {"hour": 9, "minute": 58}
